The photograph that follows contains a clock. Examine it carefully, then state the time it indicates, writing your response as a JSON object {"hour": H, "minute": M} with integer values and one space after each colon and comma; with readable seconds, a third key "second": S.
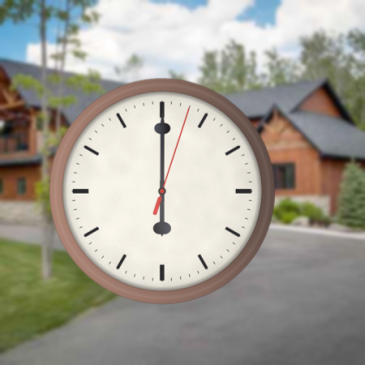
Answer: {"hour": 6, "minute": 0, "second": 3}
